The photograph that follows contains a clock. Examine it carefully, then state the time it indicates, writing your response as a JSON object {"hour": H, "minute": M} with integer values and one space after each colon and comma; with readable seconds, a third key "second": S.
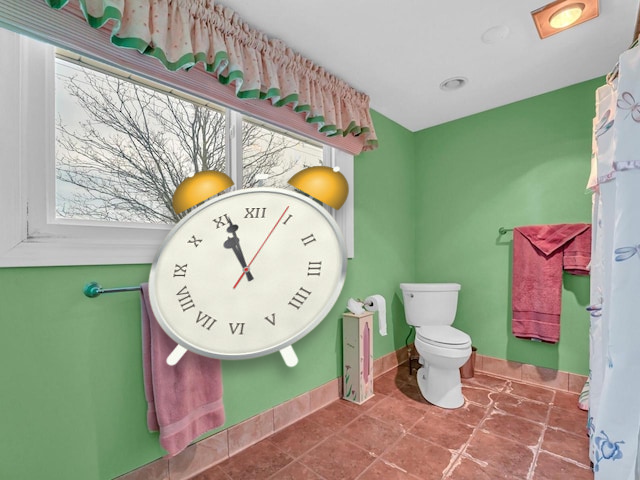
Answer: {"hour": 10, "minute": 56, "second": 4}
